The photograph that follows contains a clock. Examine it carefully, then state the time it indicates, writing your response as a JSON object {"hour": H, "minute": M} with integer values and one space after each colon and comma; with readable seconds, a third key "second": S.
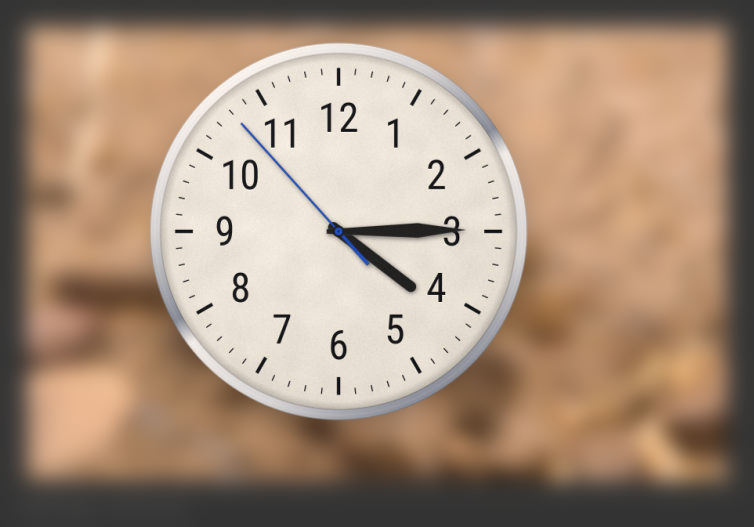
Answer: {"hour": 4, "minute": 14, "second": 53}
